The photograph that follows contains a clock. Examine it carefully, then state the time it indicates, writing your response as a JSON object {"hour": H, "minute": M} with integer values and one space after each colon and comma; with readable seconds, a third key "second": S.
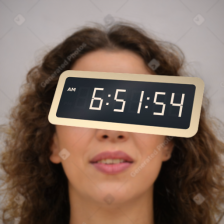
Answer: {"hour": 6, "minute": 51, "second": 54}
